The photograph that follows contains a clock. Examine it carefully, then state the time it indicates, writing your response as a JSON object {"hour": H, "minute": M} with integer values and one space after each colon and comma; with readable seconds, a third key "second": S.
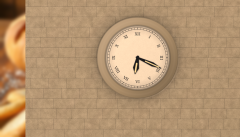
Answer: {"hour": 6, "minute": 19}
